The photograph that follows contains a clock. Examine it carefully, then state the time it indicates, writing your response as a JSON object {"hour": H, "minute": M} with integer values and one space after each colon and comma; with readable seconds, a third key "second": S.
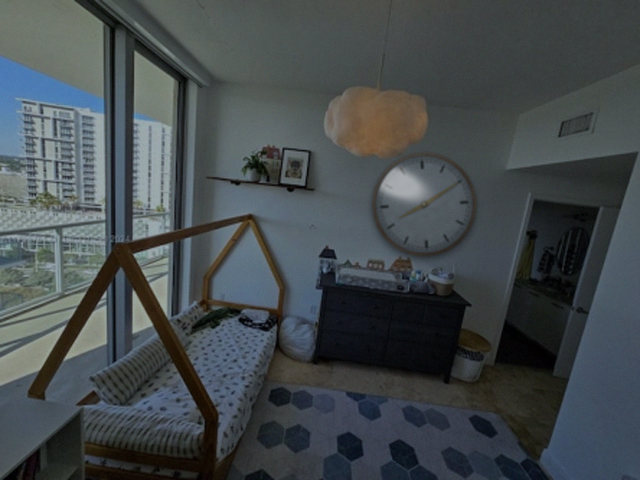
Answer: {"hour": 8, "minute": 10}
